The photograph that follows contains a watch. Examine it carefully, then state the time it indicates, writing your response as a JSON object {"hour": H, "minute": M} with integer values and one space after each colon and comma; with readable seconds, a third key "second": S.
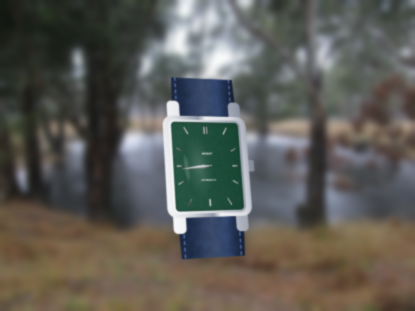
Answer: {"hour": 8, "minute": 44}
